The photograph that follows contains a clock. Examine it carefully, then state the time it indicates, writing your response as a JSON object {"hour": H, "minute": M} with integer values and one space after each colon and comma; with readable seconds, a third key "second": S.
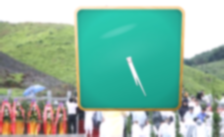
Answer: {"hour": 5, "minute": 26}
